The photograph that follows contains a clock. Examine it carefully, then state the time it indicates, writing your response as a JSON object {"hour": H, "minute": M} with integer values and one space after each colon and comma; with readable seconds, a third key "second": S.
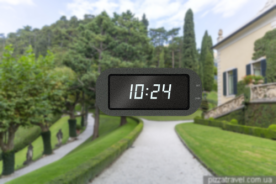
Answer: {"hour": 10, "minute": 24}
